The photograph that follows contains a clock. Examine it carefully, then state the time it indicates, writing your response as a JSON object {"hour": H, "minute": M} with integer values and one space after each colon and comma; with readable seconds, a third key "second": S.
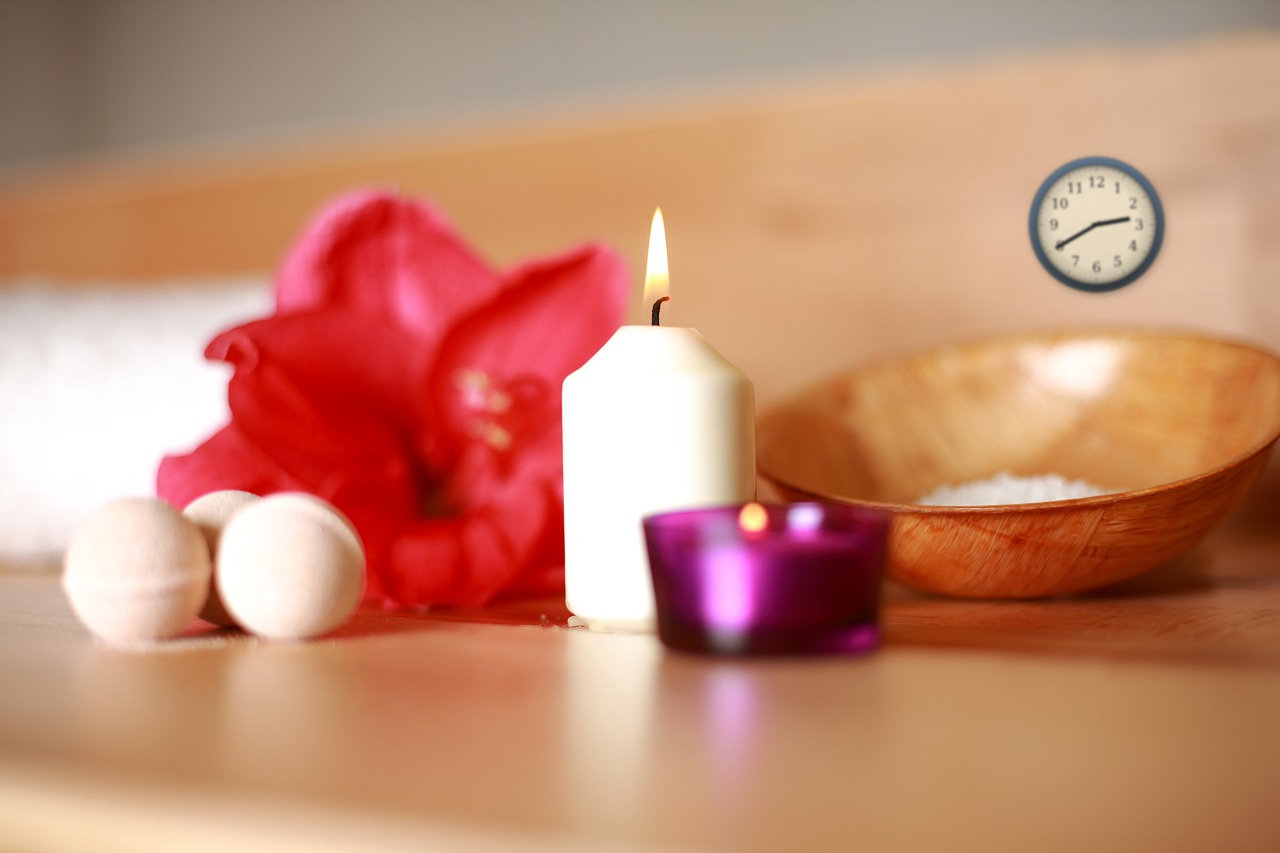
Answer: {"hour": 2, "minute": 40}
